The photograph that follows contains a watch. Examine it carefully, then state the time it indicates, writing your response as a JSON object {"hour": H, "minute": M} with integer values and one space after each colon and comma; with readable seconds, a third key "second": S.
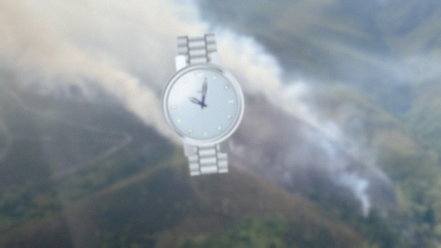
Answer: {"hour": 10, "minute": 2}
